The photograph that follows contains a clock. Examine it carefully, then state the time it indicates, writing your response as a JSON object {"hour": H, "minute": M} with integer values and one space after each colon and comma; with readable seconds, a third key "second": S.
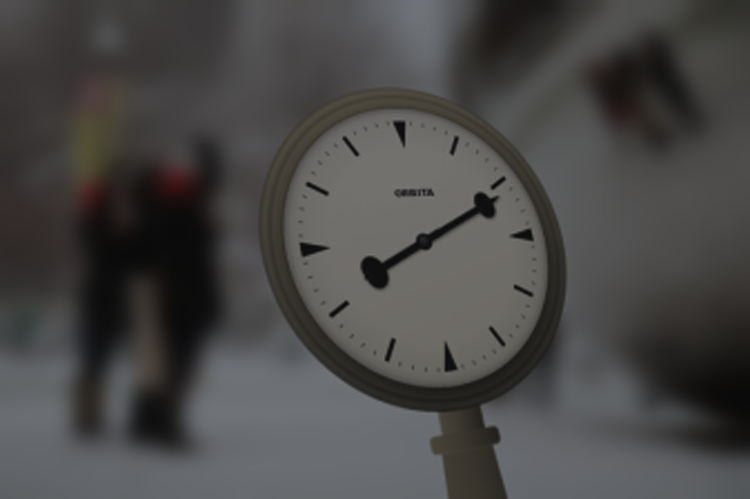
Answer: {"hour": 8, "minute": 11}
